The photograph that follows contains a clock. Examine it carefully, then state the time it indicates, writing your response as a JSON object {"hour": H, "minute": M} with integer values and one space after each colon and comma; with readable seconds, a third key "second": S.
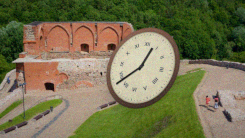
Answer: {"hour": 12, "minute": 38}
